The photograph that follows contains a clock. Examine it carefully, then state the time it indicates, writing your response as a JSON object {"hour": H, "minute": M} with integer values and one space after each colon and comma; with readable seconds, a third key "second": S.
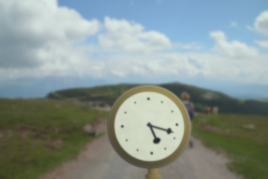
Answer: {"hour": 5, "minute": 18}
